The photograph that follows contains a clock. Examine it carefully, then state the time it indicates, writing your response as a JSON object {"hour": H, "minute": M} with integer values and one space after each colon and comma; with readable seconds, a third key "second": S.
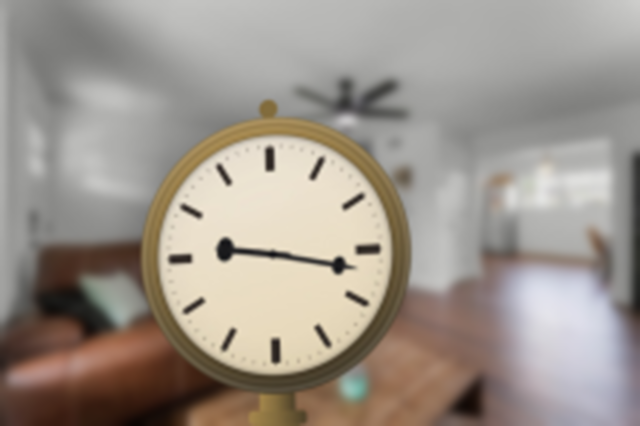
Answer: {"hour": 9, "minute": 17}
